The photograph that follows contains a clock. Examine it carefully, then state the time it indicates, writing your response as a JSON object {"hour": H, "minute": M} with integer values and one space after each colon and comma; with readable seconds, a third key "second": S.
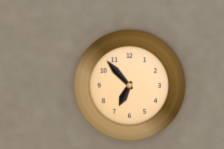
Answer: {"hour": 6, "minute": 53}
